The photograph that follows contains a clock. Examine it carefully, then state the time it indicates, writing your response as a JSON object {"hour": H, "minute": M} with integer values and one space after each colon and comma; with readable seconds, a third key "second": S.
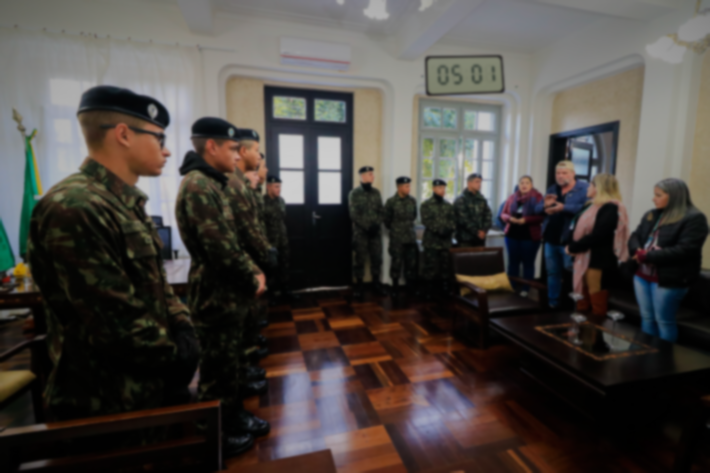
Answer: {"hour": 5, "minute": 1}
